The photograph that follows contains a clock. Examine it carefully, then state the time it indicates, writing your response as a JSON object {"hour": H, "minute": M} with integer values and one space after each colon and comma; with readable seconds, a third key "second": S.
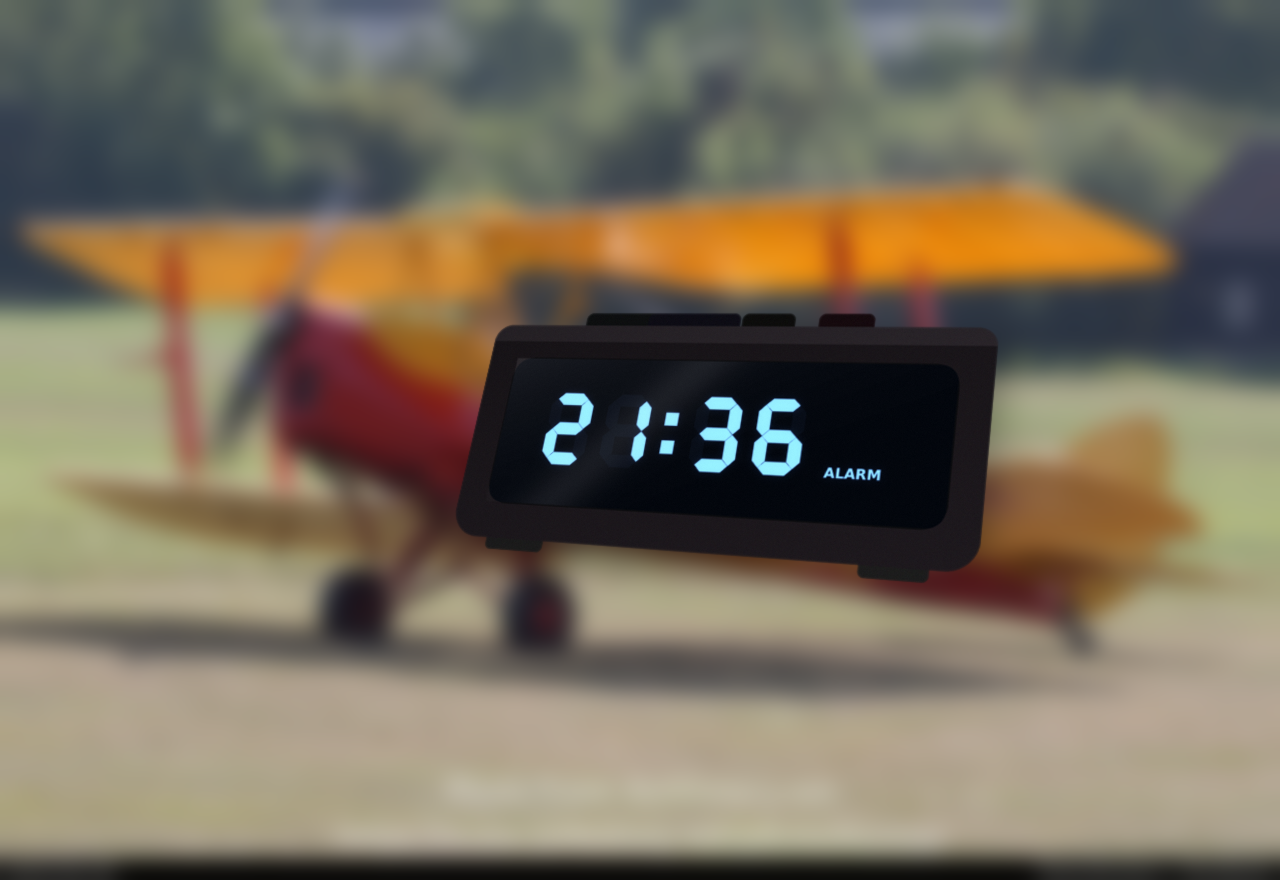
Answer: {"hour": 21, "minute": 36}
